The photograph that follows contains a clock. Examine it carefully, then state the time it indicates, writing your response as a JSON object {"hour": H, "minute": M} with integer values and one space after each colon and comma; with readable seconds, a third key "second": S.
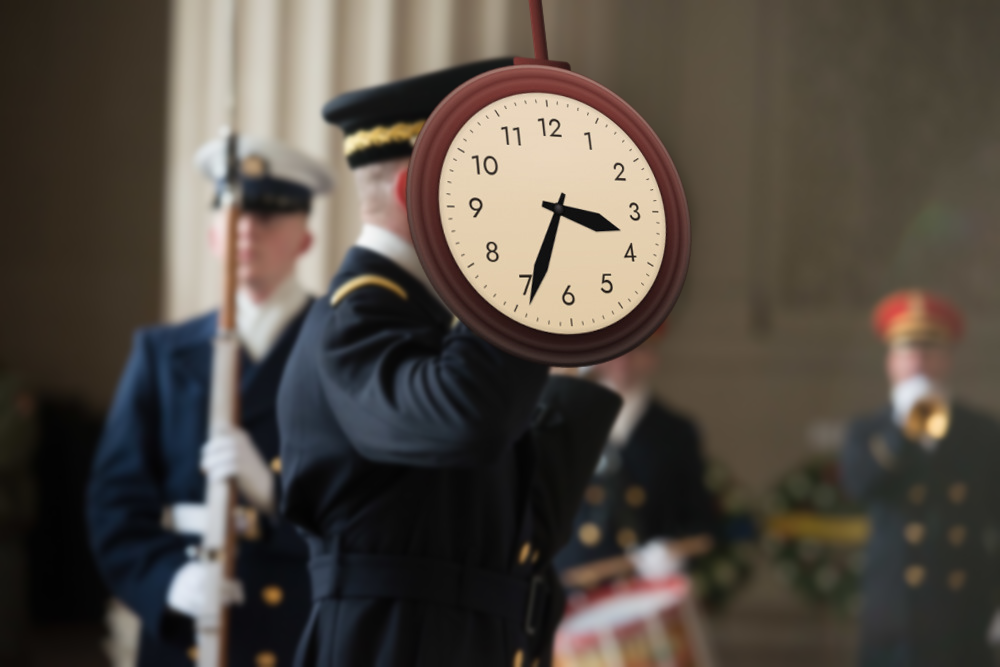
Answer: {"hour": 3, "minute": 34}
